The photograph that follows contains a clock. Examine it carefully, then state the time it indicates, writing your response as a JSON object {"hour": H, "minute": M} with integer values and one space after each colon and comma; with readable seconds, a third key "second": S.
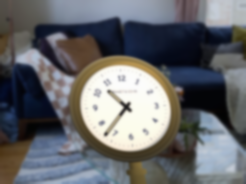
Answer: {"hour": 10, "minute": 37}
